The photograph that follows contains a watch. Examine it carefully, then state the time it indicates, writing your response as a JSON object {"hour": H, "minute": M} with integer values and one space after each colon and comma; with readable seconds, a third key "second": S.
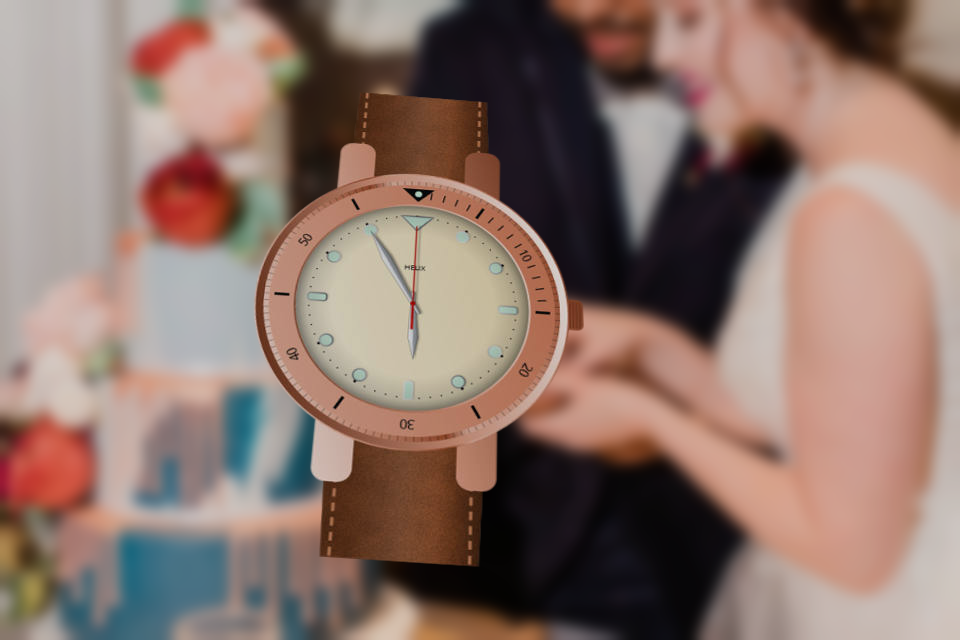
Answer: {"hour": 5, "minute": 55, "second": 0}
